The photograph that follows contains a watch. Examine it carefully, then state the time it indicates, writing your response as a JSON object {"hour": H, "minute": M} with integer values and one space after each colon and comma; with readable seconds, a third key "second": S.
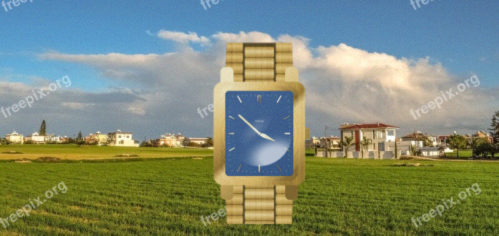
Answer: {"hour": 3, "minute": 52}
